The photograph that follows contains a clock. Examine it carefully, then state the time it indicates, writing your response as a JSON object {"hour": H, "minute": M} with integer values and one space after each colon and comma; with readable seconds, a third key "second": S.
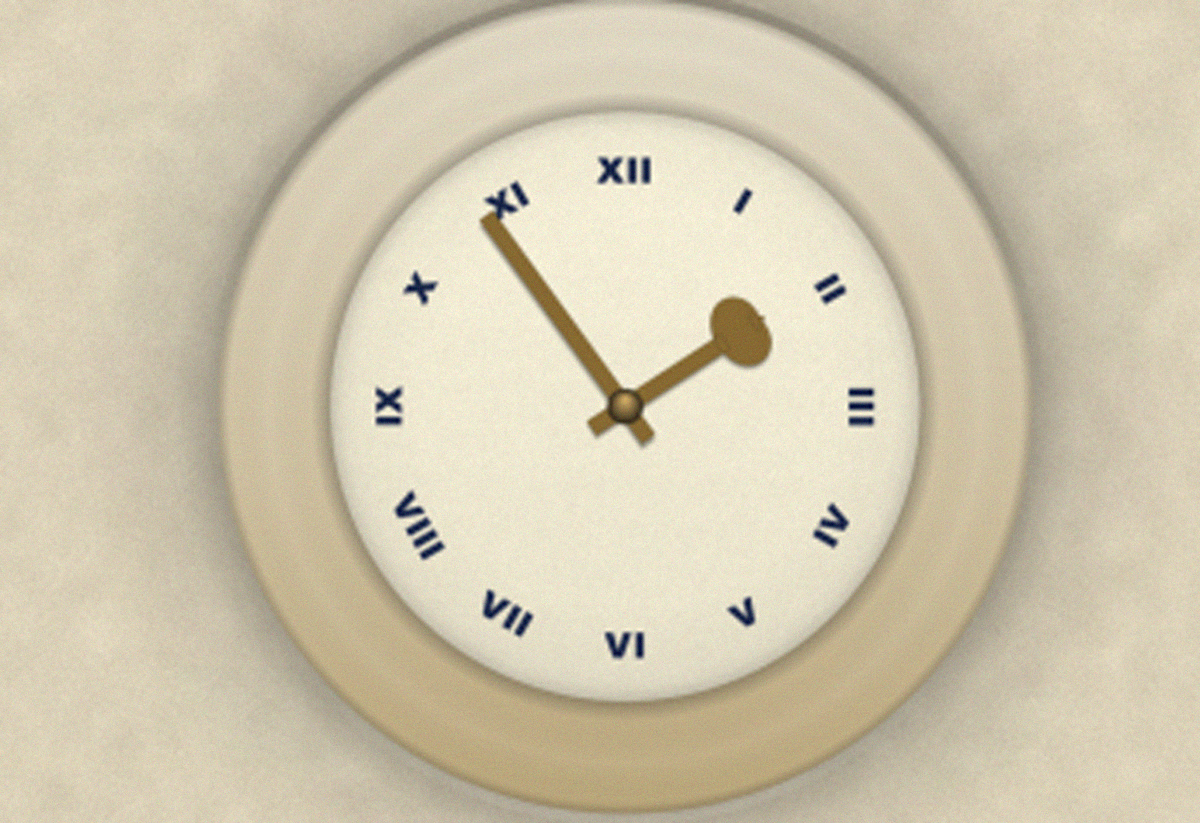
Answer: {"hour": 1, "minute": 54}
